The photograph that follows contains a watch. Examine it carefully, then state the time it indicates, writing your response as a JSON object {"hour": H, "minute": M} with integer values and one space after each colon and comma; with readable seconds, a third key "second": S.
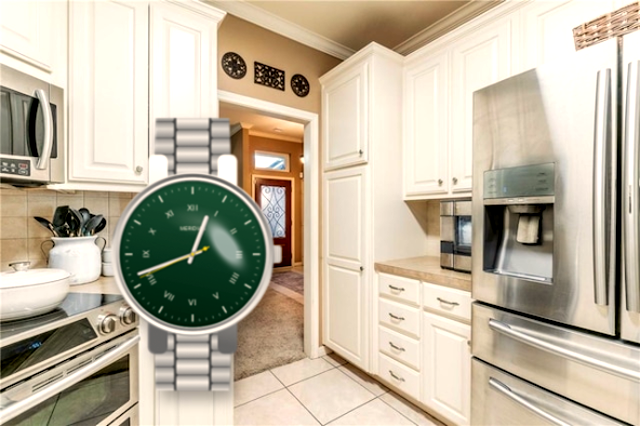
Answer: {"hour": 12, "minute": 41, "second": 41}
